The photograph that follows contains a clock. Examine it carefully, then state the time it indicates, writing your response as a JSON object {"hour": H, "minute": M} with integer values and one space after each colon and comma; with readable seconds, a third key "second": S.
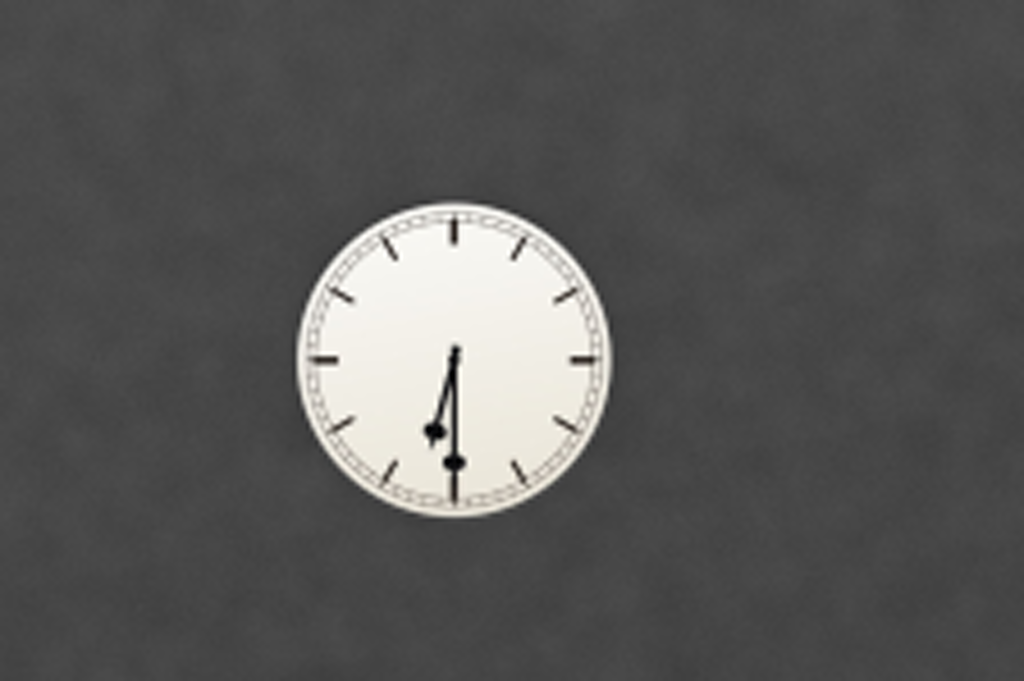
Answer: {"hour": 6, "minute": 30}
